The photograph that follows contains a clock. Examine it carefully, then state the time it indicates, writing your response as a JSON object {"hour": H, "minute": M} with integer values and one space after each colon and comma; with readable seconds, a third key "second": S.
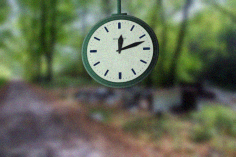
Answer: {"hour": 12, "minute": 12}
